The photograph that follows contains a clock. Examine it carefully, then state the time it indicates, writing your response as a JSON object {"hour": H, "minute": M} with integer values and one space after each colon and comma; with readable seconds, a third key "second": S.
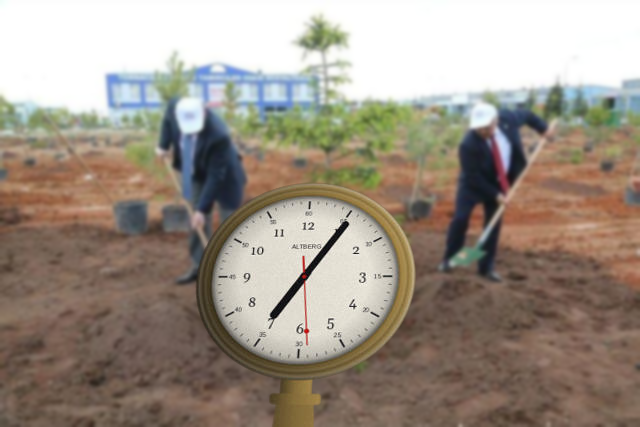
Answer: {"hour": 7, "minute": 5, "second": 29}
